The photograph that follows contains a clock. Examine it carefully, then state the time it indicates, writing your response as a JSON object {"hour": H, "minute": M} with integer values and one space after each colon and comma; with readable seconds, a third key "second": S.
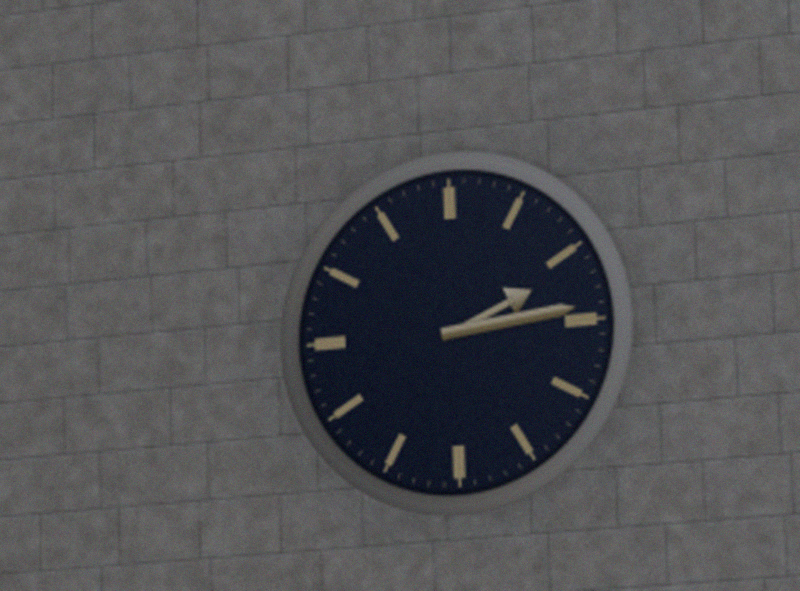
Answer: {"hour": 2, "minute": 14}
